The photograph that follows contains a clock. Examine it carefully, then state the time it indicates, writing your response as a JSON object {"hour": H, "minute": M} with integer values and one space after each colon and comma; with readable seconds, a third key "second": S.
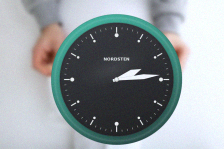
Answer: {"hour": 2, "minute": 14}
